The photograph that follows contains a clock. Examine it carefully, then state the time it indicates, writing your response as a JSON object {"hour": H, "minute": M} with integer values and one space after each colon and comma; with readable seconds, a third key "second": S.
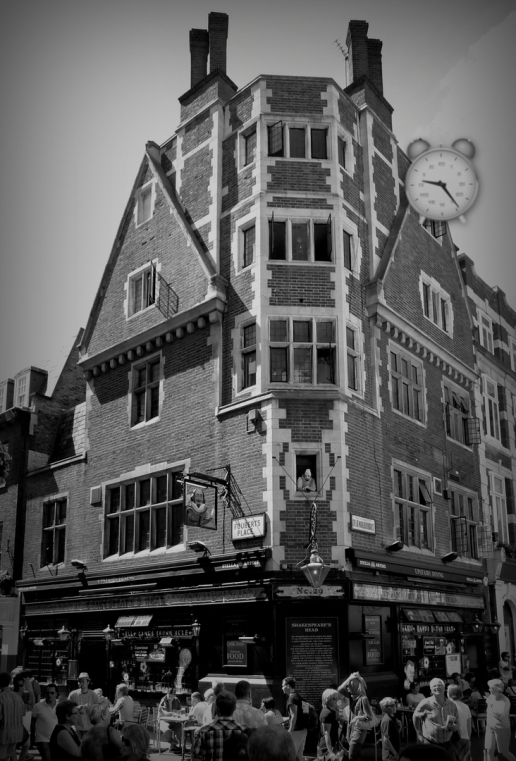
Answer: {"hour": 9, "minute": 24}
